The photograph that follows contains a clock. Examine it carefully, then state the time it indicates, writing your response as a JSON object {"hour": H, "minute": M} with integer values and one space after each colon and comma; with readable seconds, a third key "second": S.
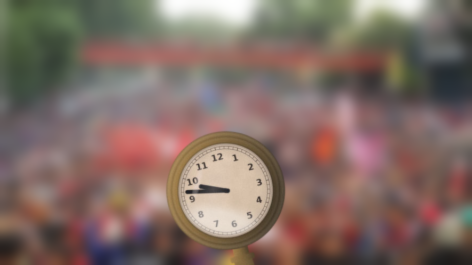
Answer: {"hour": 9, "minute": 47}
